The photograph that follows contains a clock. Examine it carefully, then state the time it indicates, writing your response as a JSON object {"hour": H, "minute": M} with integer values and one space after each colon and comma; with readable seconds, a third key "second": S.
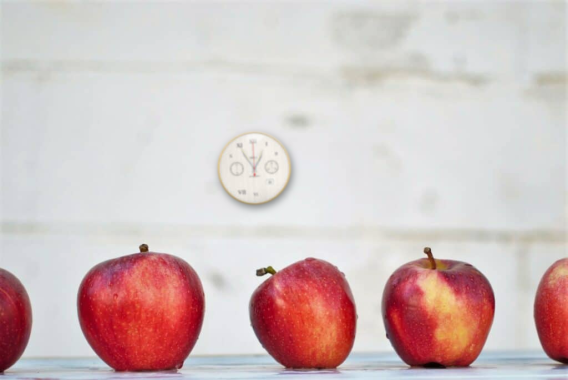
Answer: {"hour": 12, "minute": 55}
